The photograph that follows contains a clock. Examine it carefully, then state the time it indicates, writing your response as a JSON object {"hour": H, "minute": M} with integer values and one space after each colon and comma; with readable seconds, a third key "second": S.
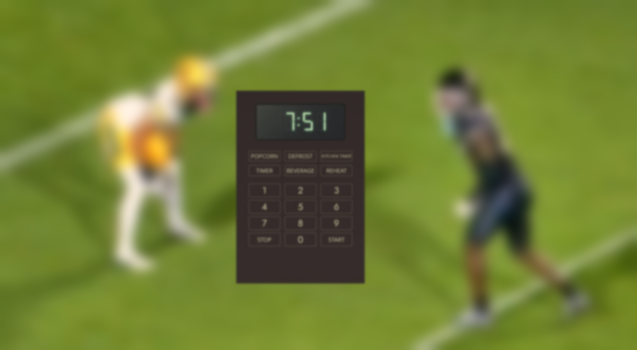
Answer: {"hour": 7, "minute": 51}
